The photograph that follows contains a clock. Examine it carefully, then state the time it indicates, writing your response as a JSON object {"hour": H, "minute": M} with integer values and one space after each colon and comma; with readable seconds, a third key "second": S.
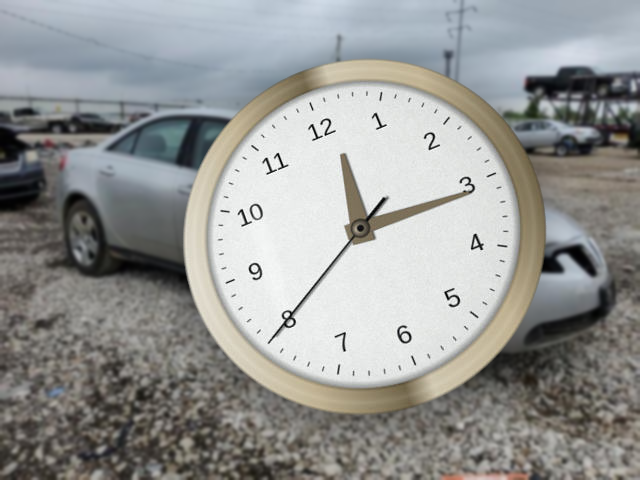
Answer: {"hour": 12, "minute": 15, "second": 40}
